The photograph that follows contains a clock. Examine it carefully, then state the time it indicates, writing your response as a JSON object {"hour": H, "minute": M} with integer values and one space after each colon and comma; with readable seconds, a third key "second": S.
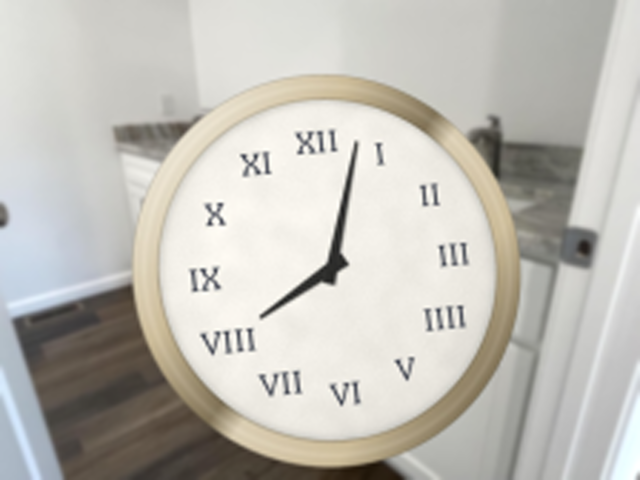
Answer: {"hour": 8, "minute": 3}
